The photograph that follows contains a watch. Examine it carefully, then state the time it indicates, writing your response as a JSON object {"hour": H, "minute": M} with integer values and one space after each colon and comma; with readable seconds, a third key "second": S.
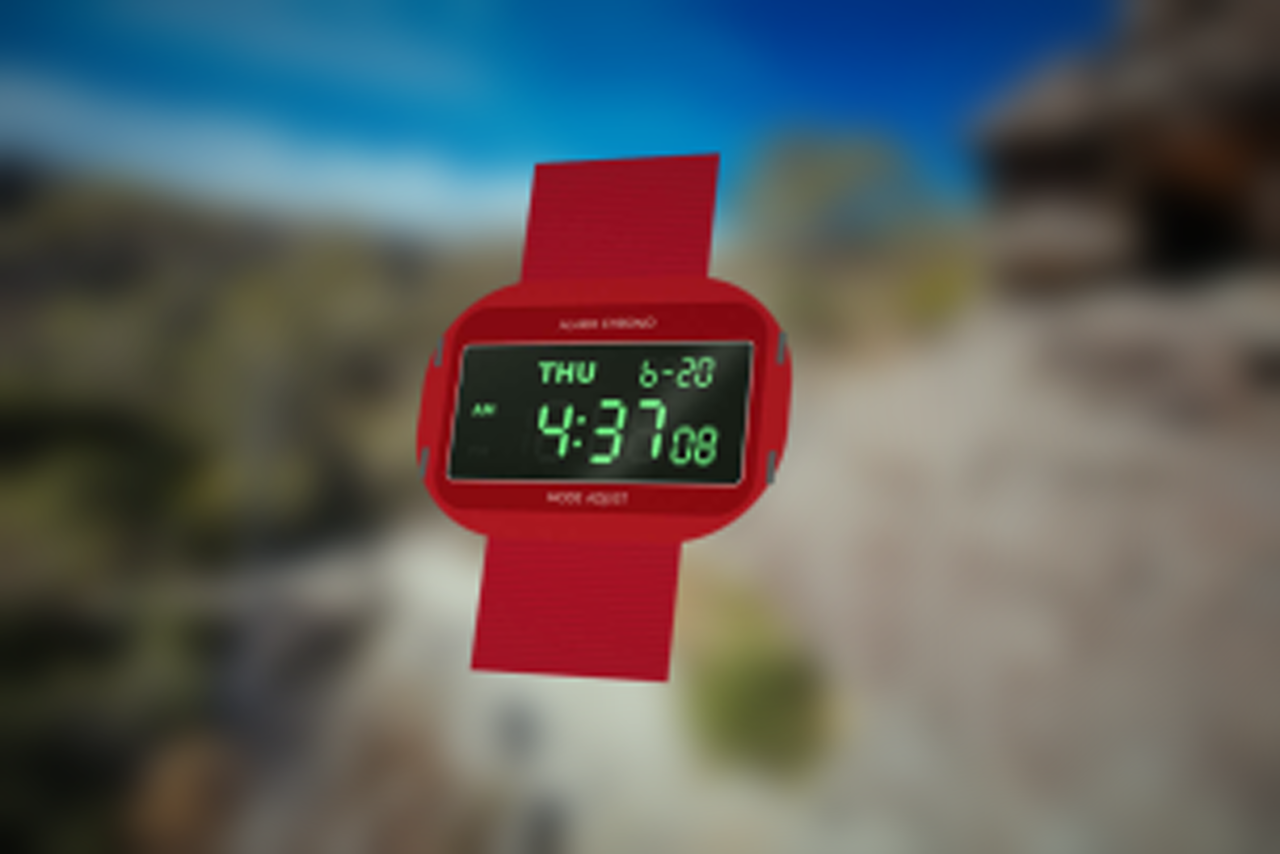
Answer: {"hour": 4, "minute": 37, "second": 8}
